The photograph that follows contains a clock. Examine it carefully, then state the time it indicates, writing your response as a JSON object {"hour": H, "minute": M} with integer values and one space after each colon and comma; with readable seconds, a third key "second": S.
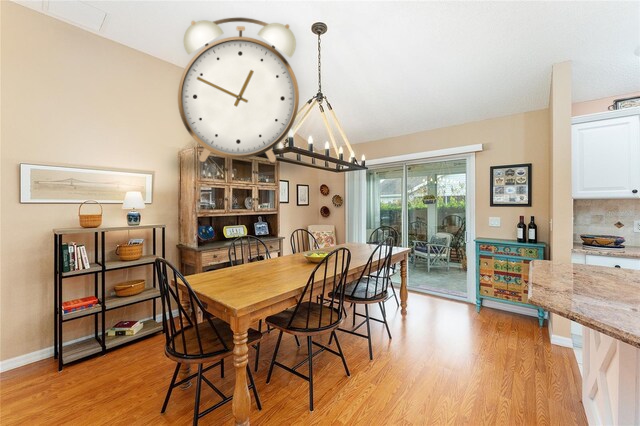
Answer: {"hour": 12, "minute": 49}
